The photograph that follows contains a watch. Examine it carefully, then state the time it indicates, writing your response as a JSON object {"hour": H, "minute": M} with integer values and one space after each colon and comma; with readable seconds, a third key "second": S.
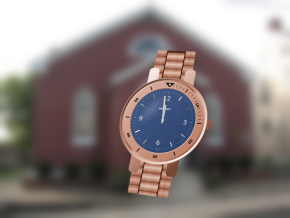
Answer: {"hour": 11, "minute": 59}
